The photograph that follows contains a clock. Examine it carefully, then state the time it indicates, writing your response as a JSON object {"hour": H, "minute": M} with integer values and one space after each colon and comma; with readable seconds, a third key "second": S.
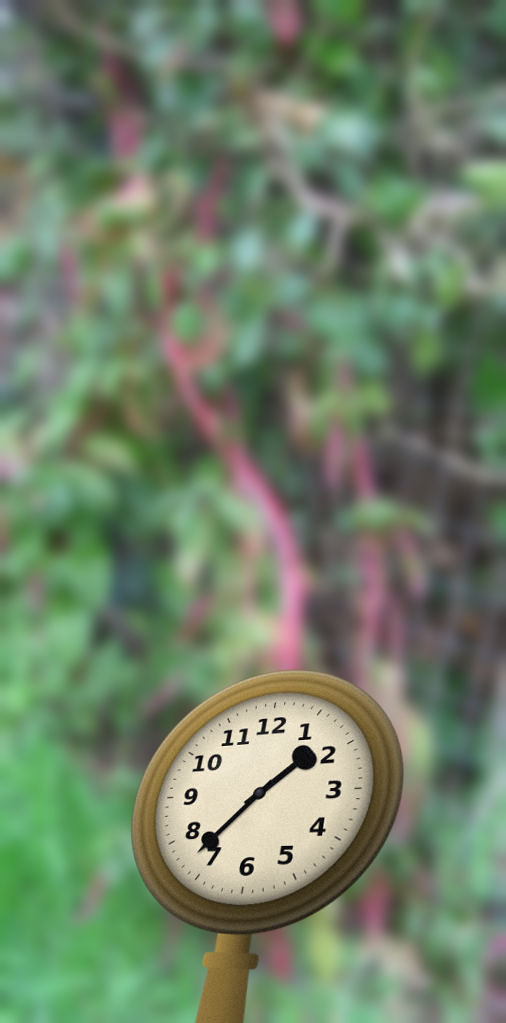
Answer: {"hour": 1, "minute": 37}
